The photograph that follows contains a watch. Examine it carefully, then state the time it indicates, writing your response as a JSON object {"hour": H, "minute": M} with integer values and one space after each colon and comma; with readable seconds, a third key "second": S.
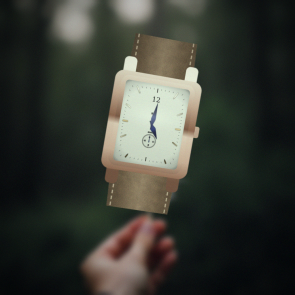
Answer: {"hour": 5, "minute": 1}
